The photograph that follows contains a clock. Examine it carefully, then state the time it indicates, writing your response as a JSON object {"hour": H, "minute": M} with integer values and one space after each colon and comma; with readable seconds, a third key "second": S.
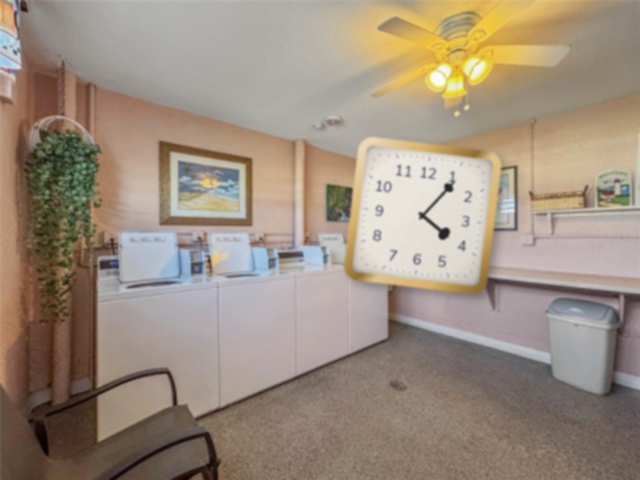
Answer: {"hour": 4, "minute": 6}
